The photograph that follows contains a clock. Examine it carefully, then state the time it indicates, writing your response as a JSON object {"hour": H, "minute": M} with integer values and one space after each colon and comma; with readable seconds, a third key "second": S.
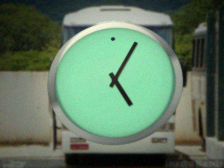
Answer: {"hour": 5, "minute": 5}
